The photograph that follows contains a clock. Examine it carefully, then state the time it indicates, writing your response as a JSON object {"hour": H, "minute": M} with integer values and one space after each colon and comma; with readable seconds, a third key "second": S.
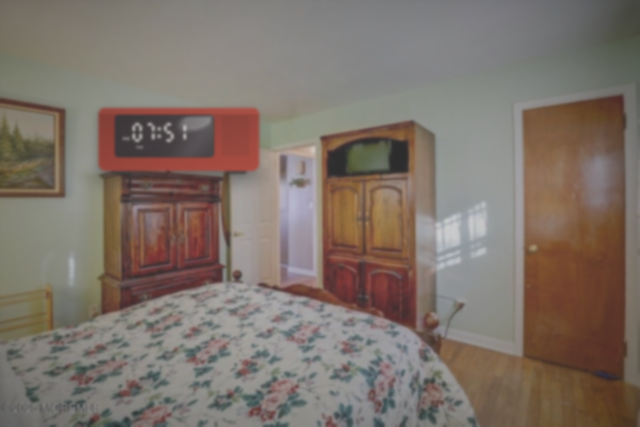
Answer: {"hour": 7, "minute": 51}
